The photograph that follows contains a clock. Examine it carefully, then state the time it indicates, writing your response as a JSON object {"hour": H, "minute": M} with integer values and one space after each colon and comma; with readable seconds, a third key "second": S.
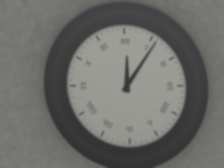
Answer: {"hour": 12, "minute": 6}
